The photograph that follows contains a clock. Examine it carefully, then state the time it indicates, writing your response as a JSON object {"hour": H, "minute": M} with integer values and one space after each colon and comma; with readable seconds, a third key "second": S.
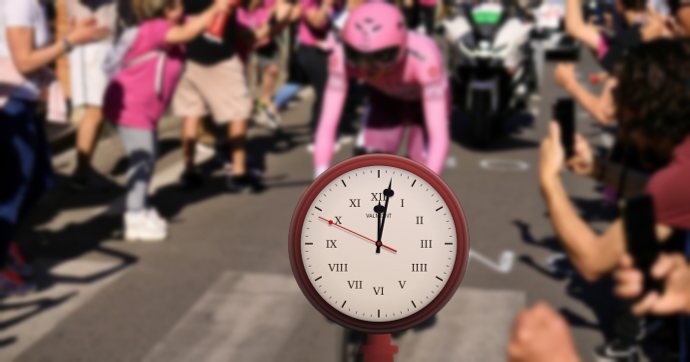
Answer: {"hour": 12, "minute": 1, "second": 49}
